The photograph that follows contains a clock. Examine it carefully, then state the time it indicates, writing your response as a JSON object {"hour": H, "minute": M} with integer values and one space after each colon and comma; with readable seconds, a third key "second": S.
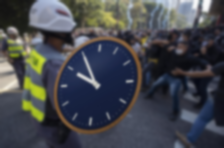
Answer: {"hour": 9, "minute": 55}
